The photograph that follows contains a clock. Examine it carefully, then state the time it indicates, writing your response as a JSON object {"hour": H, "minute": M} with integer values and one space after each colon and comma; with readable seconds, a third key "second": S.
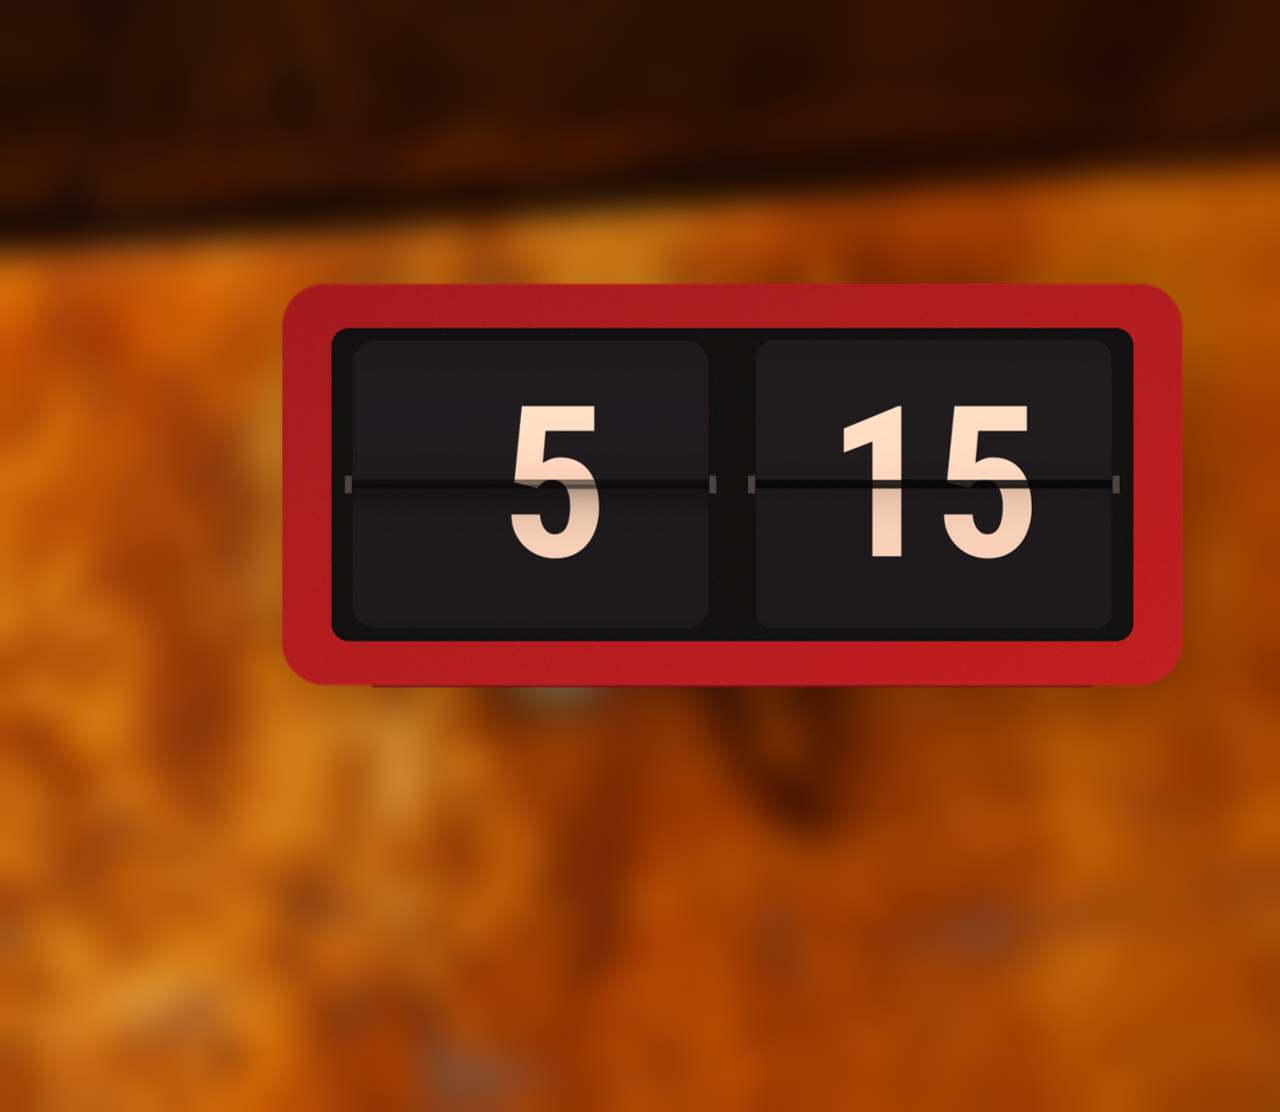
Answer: {"hour": 5, "minute": 15}
